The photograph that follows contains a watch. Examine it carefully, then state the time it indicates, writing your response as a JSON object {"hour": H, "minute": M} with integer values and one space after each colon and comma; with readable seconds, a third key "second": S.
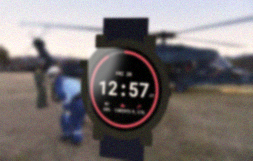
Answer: {"hour": 12, "minute": 57}
